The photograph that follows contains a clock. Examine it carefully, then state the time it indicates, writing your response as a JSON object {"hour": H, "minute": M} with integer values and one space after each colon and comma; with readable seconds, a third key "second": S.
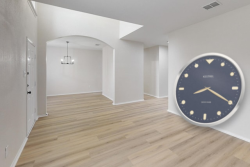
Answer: {"hour": 8, "minute": 20}
